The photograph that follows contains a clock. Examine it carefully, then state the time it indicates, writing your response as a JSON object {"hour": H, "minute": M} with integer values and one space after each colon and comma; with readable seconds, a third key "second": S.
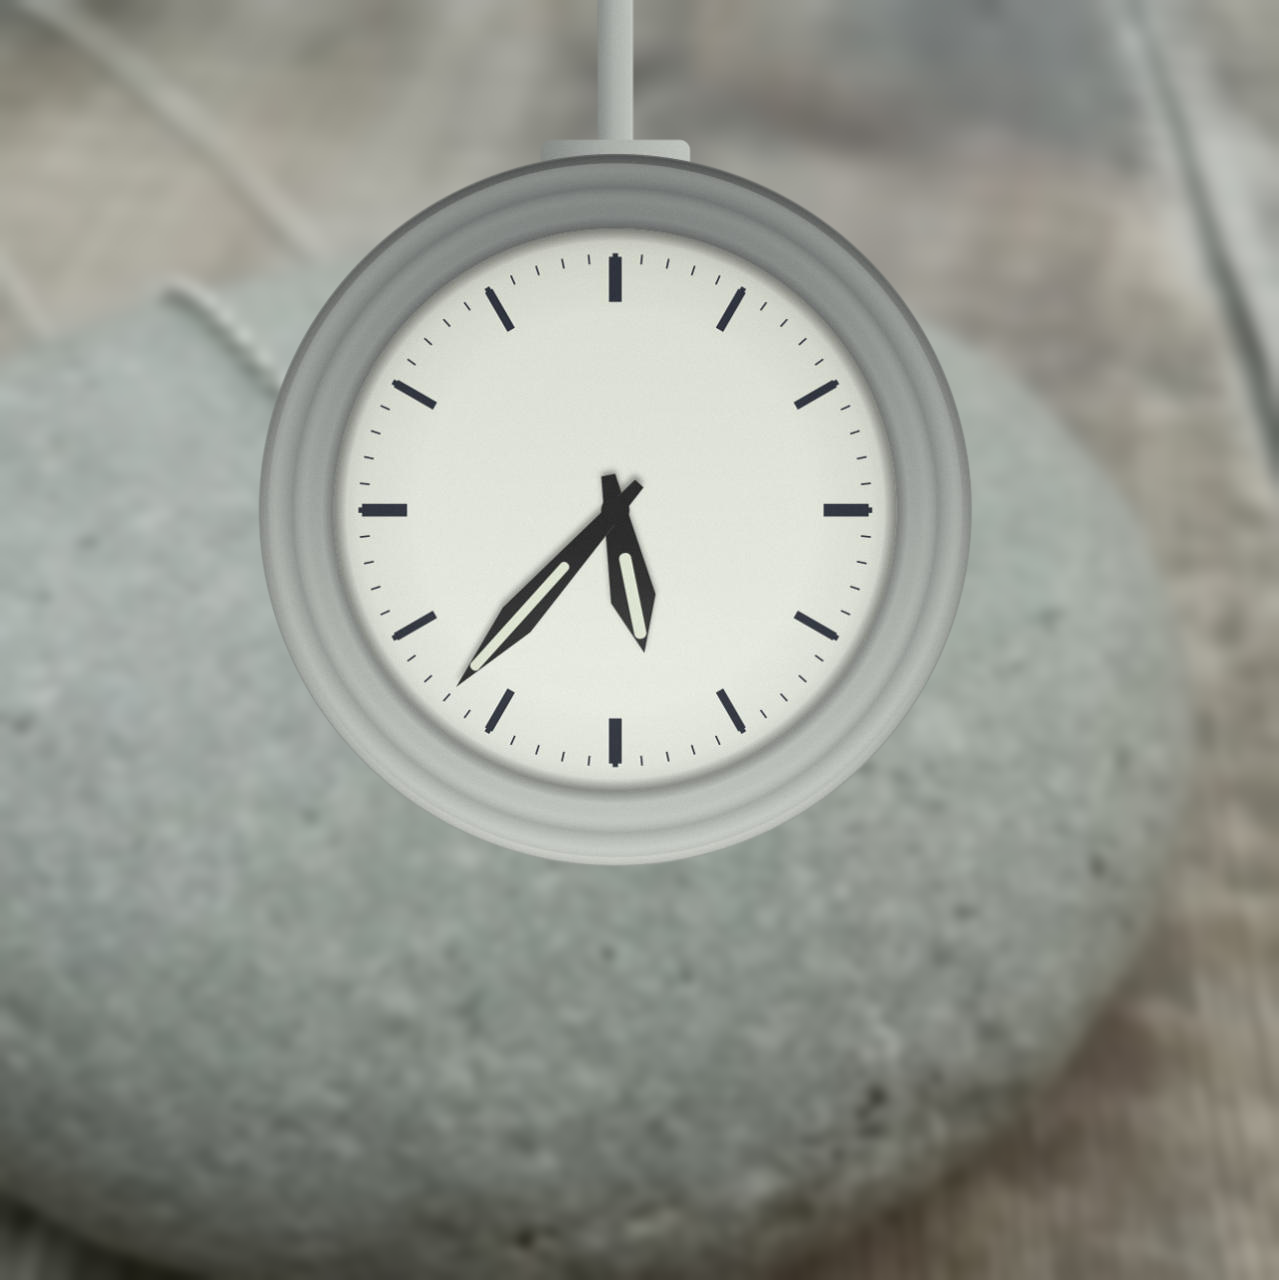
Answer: {"hour": 5, "minute": 37}
